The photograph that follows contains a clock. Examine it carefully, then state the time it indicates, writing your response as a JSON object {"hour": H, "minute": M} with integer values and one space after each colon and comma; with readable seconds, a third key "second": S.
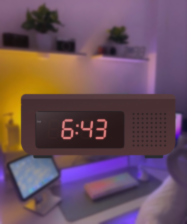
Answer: {"hour": 6, "minute": 43}
